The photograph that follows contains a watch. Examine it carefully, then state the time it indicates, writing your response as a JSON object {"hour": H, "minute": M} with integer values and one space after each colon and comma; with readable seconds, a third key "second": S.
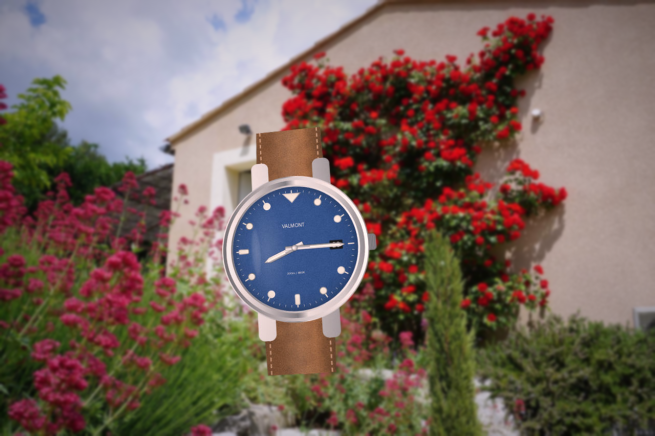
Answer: {"hour": 8, "minute": 15}
